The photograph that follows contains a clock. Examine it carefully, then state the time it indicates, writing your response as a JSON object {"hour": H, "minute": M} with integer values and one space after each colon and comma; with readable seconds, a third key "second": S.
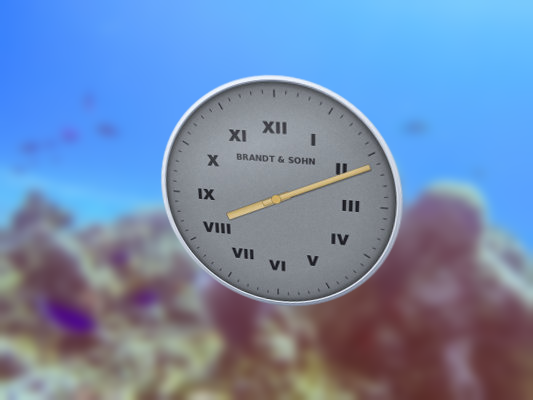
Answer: {"hour": 8, "minute": 11}
